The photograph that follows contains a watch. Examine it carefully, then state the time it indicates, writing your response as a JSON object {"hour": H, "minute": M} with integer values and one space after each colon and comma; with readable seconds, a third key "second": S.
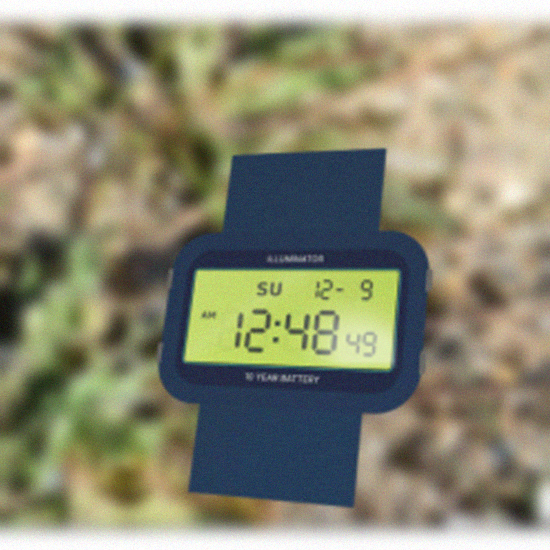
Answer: {"hour": 12, "minute": 48, "second": 49}
